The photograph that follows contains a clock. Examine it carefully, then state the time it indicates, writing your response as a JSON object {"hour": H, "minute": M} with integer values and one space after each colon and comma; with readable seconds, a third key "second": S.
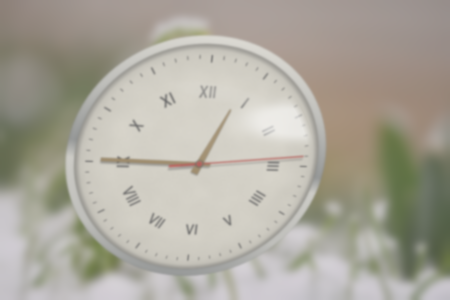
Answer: {"hour": 12, "minute": 45, "second": 14}
